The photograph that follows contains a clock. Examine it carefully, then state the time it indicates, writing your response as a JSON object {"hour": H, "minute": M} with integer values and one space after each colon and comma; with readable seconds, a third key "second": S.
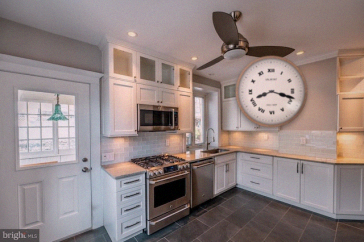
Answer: {"hour": 8, "minute": 18}
